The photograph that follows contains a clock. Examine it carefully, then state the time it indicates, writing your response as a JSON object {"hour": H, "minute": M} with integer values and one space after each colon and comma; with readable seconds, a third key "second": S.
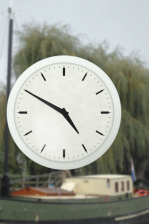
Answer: {"hour": 4, "minute": 50}
